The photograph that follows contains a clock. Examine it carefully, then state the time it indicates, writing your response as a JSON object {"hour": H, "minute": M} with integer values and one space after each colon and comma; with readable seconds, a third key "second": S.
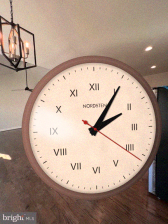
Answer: {"hour": 2, "minute": 5, "second": 21}
